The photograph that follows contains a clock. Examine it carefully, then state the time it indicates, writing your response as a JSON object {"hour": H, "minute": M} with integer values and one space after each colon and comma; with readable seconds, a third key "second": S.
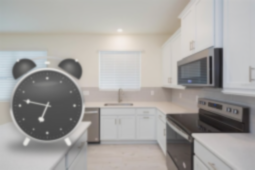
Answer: {"hour": 6, "minute": 47}
